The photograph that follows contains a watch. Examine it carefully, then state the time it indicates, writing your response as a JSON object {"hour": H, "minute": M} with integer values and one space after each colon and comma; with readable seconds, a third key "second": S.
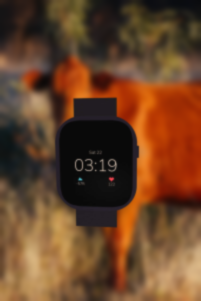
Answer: {"hour": 3, "minute": 19}
